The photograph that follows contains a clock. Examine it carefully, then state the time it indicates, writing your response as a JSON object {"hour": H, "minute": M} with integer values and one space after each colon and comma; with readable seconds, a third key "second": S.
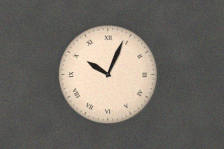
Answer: {"hour": 10, "minute": 4}
